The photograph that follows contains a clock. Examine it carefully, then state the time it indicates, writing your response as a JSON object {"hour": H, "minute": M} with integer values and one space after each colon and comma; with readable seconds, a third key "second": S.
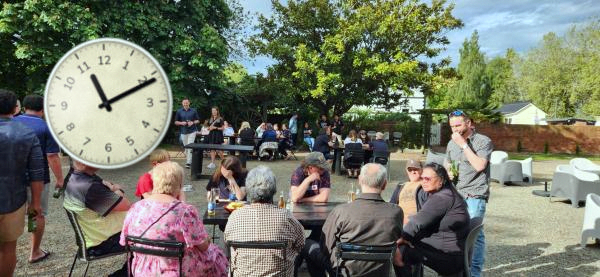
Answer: {"hour": 11, "minute": 11}
